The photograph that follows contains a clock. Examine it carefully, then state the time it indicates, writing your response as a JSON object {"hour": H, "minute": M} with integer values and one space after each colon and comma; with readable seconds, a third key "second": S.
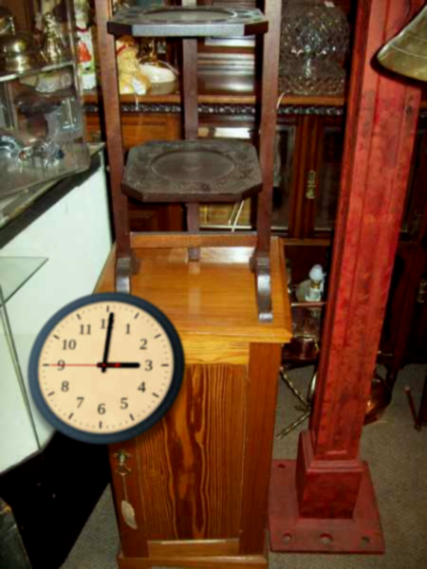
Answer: {"hour": 3, "minute": 0, "second": 45}
